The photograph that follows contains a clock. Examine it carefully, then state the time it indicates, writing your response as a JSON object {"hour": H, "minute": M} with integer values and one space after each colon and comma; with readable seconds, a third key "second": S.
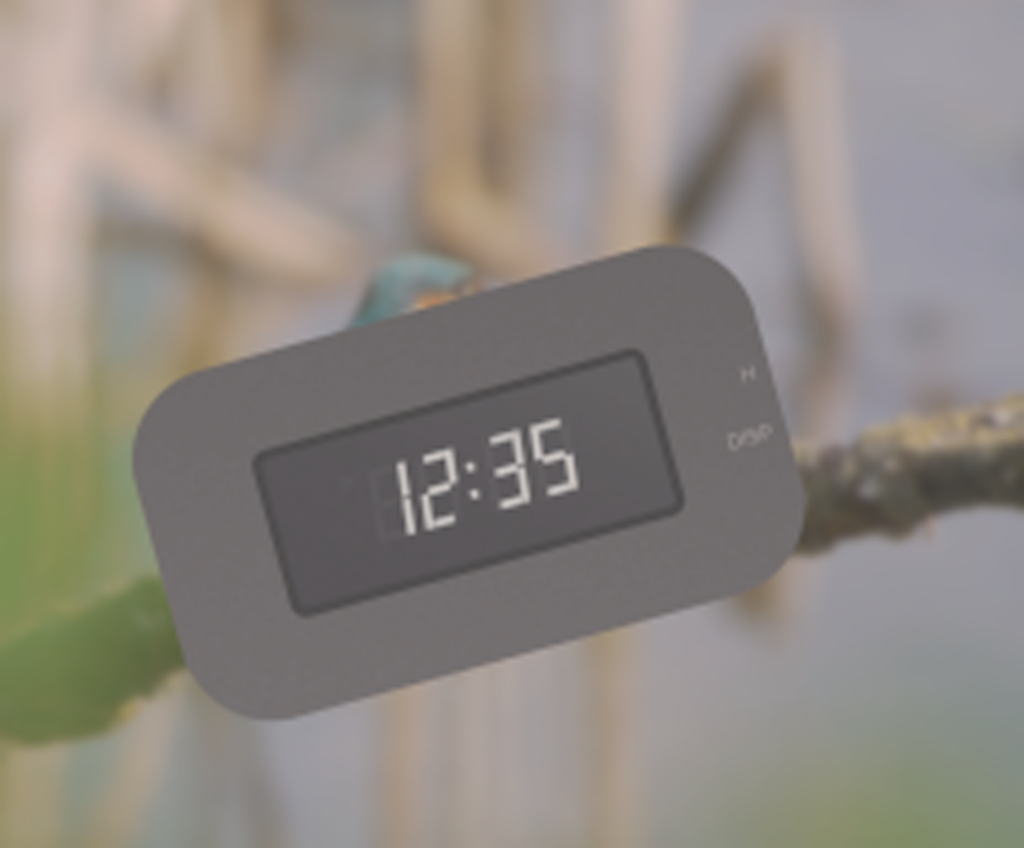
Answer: {"hour": 12, "minute": 35}
